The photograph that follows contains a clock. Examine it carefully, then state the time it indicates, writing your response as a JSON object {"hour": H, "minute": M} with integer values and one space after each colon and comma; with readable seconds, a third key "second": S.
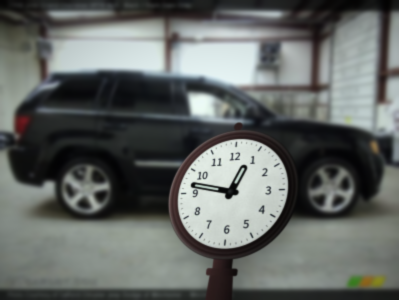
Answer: {"hour": 12, "minute": 47}
